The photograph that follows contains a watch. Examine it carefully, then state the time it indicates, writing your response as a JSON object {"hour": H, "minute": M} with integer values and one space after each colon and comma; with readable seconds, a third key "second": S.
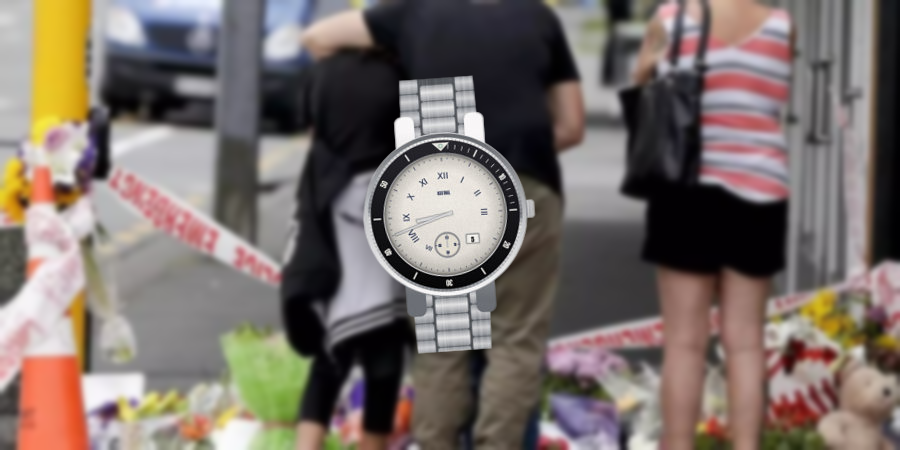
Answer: {"hour": 8, "minute": 42}
